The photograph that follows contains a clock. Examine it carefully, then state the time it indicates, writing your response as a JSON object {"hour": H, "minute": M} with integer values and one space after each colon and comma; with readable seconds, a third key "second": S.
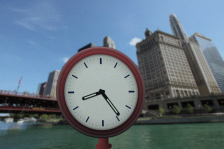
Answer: {"hour": 8, "minute": 24}
